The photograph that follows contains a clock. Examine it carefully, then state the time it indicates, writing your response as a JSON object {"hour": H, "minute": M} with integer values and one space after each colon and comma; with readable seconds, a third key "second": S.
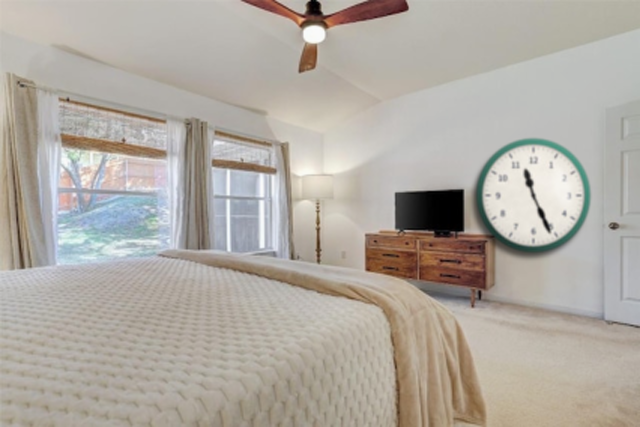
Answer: {"hour": 11, "minute": 26}
